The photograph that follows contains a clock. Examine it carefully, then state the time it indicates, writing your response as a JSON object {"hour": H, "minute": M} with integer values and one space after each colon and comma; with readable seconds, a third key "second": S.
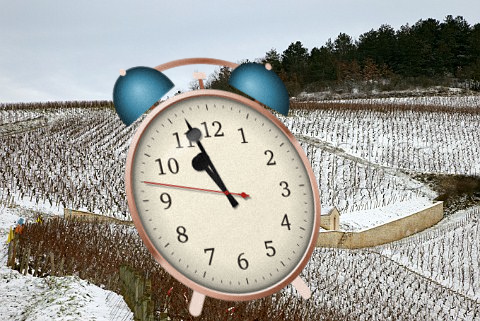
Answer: {"hour": 10, "minute": 56, "second": 47}
